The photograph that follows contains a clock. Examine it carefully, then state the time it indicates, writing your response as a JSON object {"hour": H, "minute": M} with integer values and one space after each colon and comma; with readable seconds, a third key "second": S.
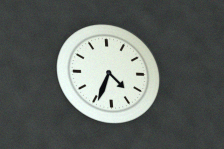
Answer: {"hour": 4, "minute": 34}
